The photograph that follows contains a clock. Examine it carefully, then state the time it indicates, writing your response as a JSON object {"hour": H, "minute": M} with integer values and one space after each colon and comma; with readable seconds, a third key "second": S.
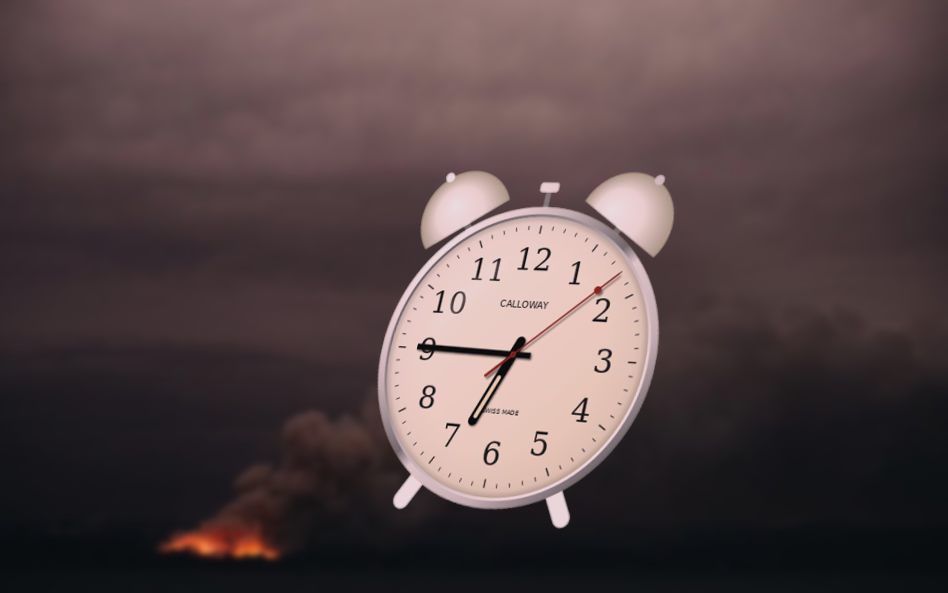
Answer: {"hour": 6, "minute": 45, "second": 8}
